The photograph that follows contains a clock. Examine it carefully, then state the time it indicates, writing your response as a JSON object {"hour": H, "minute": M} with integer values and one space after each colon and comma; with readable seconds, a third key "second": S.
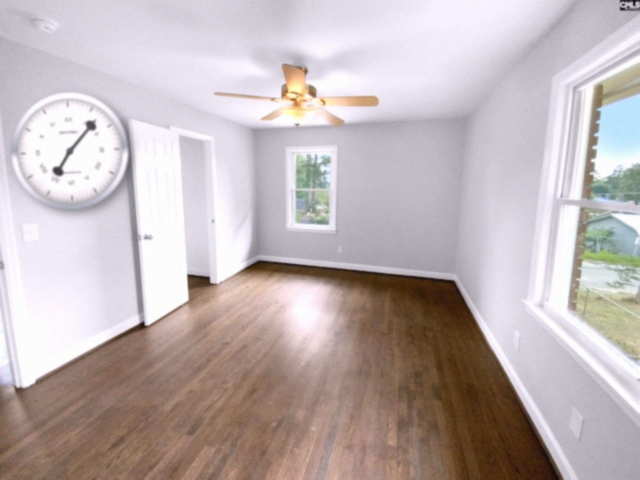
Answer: {"hour": 7, "minute": 7}
